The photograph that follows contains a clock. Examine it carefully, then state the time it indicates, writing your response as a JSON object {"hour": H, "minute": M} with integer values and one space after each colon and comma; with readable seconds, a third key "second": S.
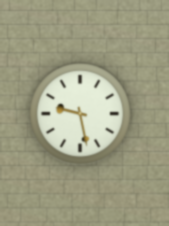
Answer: {"hour": 9, "minute": 28}
